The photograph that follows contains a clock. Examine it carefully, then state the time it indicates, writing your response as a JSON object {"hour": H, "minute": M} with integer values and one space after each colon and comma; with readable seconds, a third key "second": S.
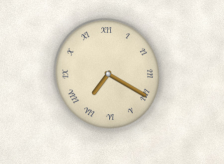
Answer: {"hour": 7, "minute": 20}
